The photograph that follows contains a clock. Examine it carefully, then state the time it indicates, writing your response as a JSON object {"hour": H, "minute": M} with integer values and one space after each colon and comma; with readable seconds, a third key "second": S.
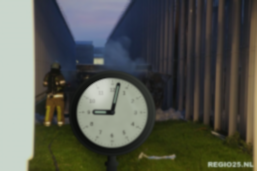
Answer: {"hour": 9, "minute": 2}
